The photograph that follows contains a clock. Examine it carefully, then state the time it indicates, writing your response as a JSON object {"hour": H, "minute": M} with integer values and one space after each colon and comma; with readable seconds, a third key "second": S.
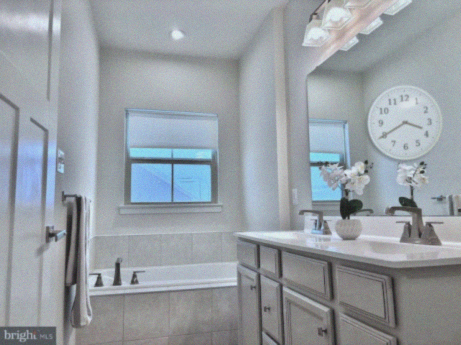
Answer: {"hour": 3, "minute": 40}
